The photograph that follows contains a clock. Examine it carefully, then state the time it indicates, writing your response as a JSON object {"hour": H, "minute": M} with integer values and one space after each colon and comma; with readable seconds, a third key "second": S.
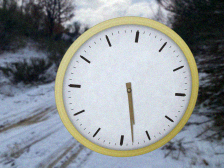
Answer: {"hour": 5, "minute": 28}
